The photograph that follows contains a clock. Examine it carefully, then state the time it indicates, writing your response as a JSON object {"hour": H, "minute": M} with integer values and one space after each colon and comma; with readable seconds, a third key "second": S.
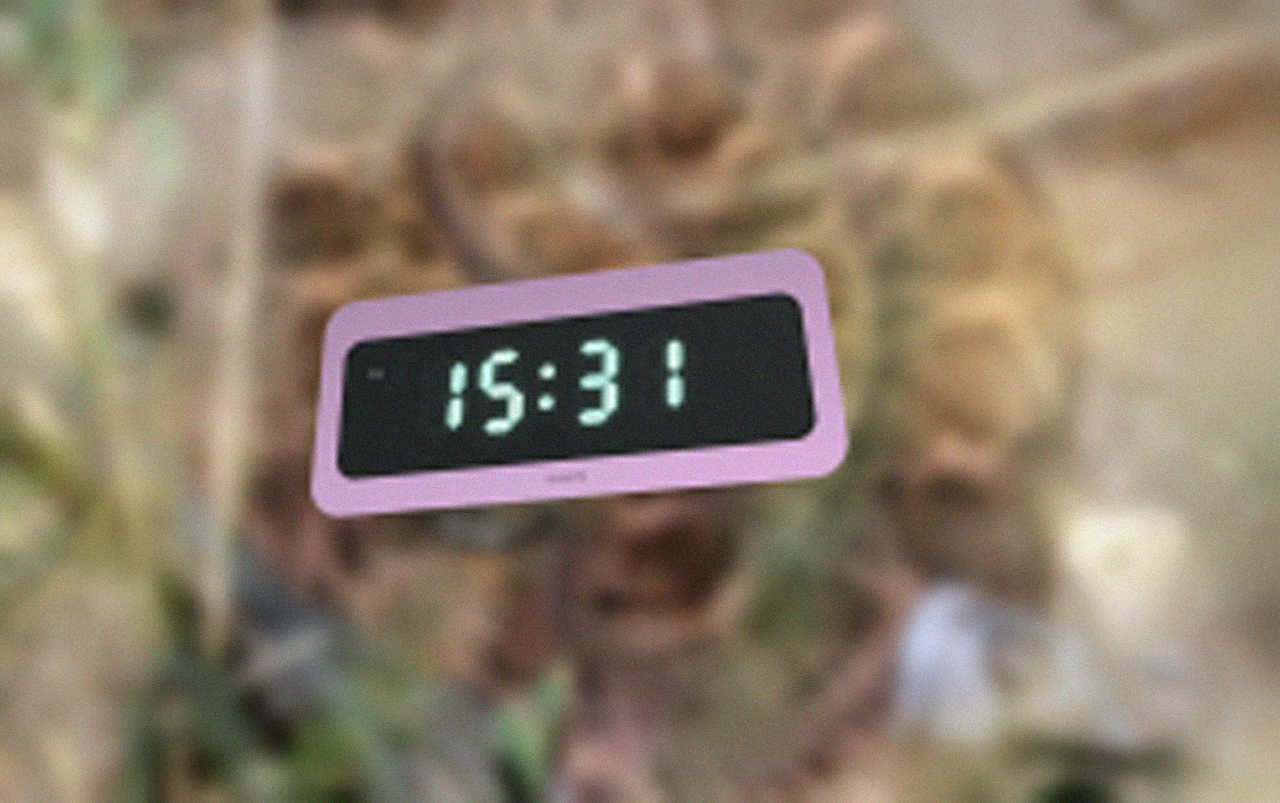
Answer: {"hour": 15, "minute": 31}
